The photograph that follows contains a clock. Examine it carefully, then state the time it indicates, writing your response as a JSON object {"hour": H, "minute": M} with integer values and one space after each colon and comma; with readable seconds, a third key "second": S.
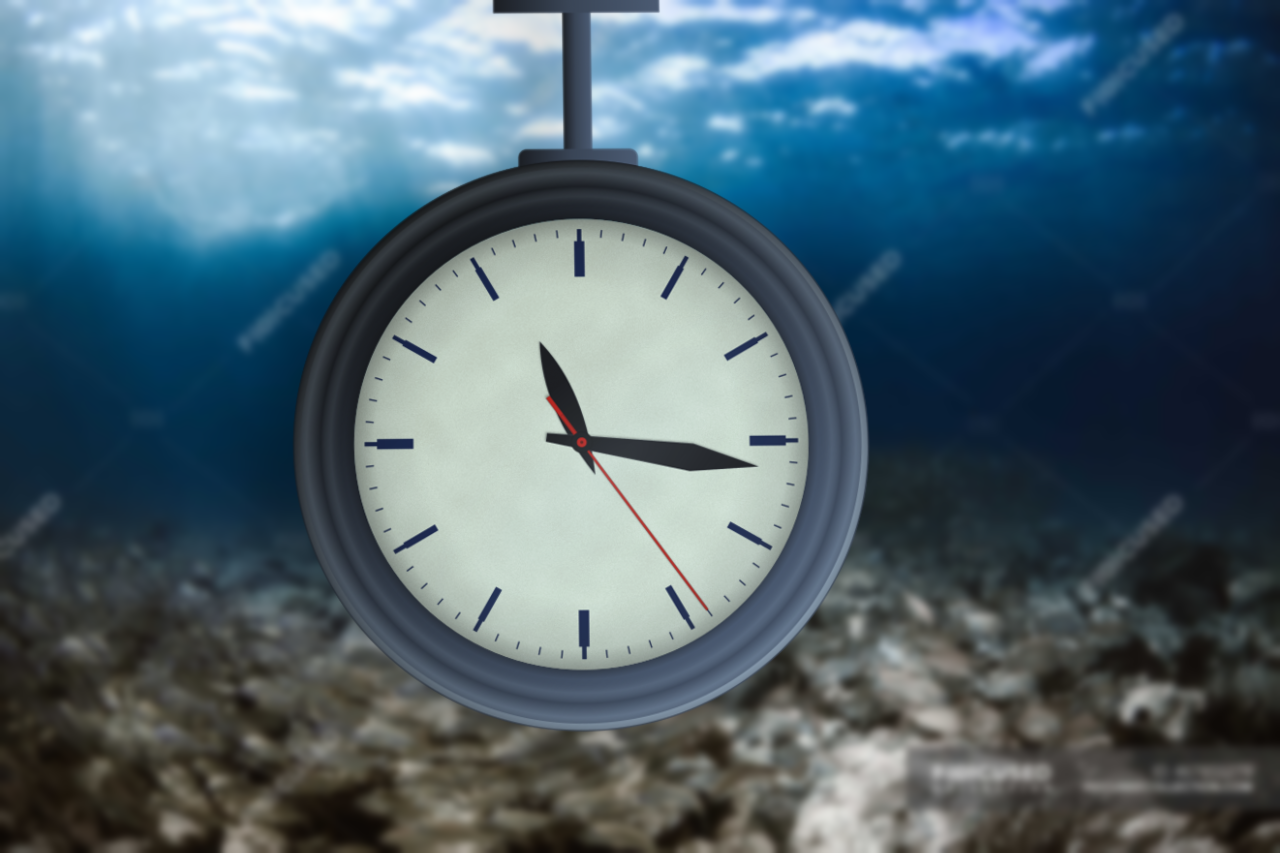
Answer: {"hour": 11, "minute": 16, "second": 24}
